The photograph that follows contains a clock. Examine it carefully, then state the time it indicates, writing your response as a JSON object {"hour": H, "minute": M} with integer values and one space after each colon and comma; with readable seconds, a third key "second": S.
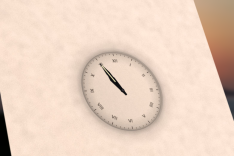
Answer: {"hour": 10, "minute": 55}
